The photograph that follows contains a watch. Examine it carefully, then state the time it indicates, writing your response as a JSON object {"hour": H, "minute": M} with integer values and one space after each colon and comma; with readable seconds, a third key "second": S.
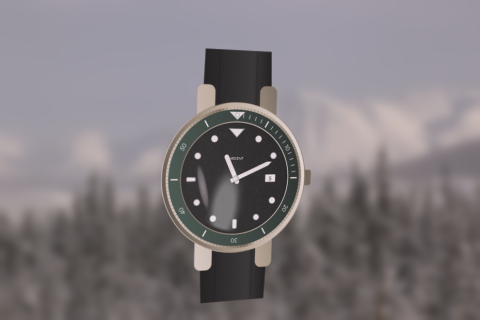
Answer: {"hour": 11, "minute": 11}
